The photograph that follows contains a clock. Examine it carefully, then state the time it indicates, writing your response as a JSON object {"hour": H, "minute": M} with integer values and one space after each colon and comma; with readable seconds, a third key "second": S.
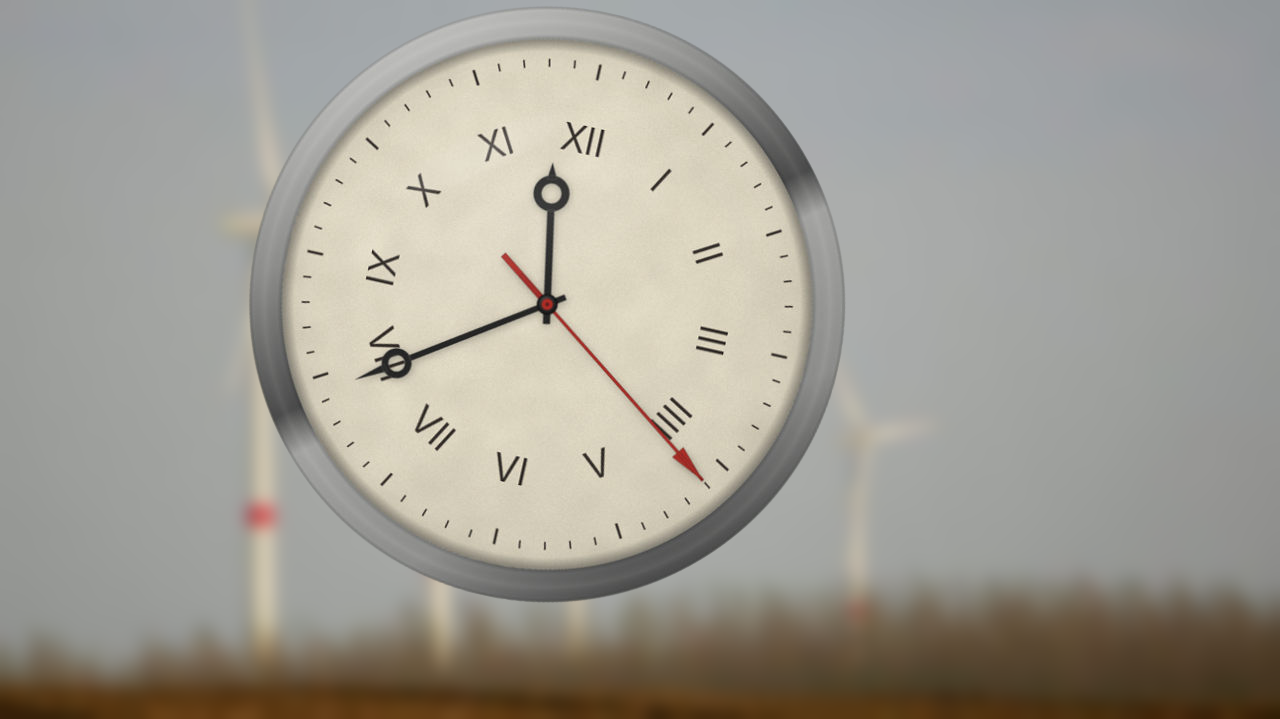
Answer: {"hour": 11, "minute": 39, "second": 21}
